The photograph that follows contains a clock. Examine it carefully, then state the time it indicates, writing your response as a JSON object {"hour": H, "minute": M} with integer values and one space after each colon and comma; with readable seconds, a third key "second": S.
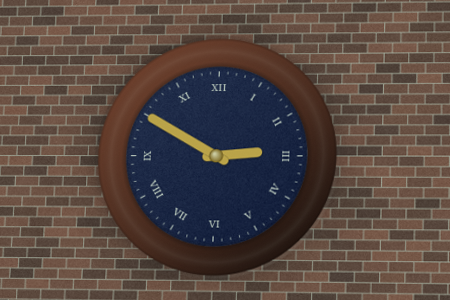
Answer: {"hour": 2, "minute": 50}
